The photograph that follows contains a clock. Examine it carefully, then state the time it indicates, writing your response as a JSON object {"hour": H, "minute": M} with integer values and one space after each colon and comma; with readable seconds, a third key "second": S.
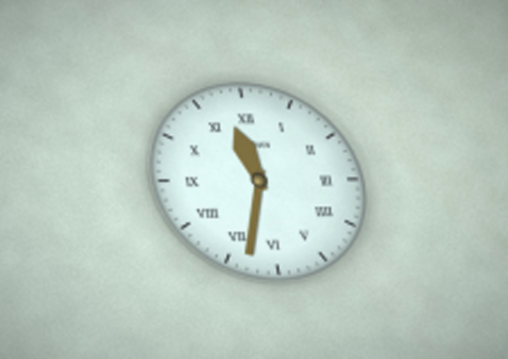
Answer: {"hour": 11, "minute": 33}
